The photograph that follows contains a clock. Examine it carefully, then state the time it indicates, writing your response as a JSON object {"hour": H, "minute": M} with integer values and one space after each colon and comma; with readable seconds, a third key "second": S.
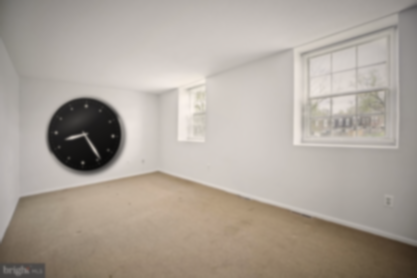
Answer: {"hour": 8, "minute": 24}
